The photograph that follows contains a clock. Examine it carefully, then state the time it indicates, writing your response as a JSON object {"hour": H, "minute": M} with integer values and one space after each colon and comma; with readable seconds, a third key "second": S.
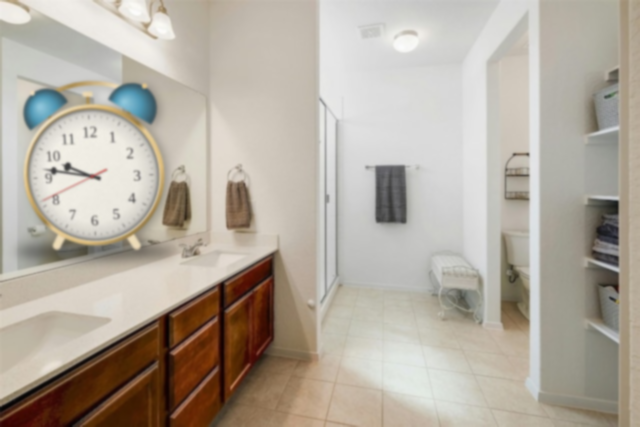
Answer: {"hour": 9, "minute": 46, "second": 41}
